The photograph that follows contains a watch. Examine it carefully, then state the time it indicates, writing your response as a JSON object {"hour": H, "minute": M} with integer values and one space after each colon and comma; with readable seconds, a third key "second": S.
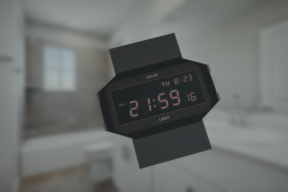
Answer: {"hour": 21, "minute": 59, "second": 16}
